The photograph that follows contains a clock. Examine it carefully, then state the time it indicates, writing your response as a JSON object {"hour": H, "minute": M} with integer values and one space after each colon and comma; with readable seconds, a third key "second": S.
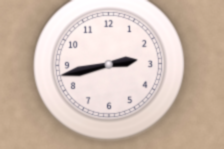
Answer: {"hour": 2, "minute": 43}
